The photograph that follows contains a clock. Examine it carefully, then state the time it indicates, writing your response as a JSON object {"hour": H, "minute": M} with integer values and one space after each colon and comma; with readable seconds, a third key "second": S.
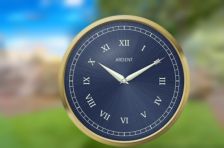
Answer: {"hour": 10, "minute": 10}
